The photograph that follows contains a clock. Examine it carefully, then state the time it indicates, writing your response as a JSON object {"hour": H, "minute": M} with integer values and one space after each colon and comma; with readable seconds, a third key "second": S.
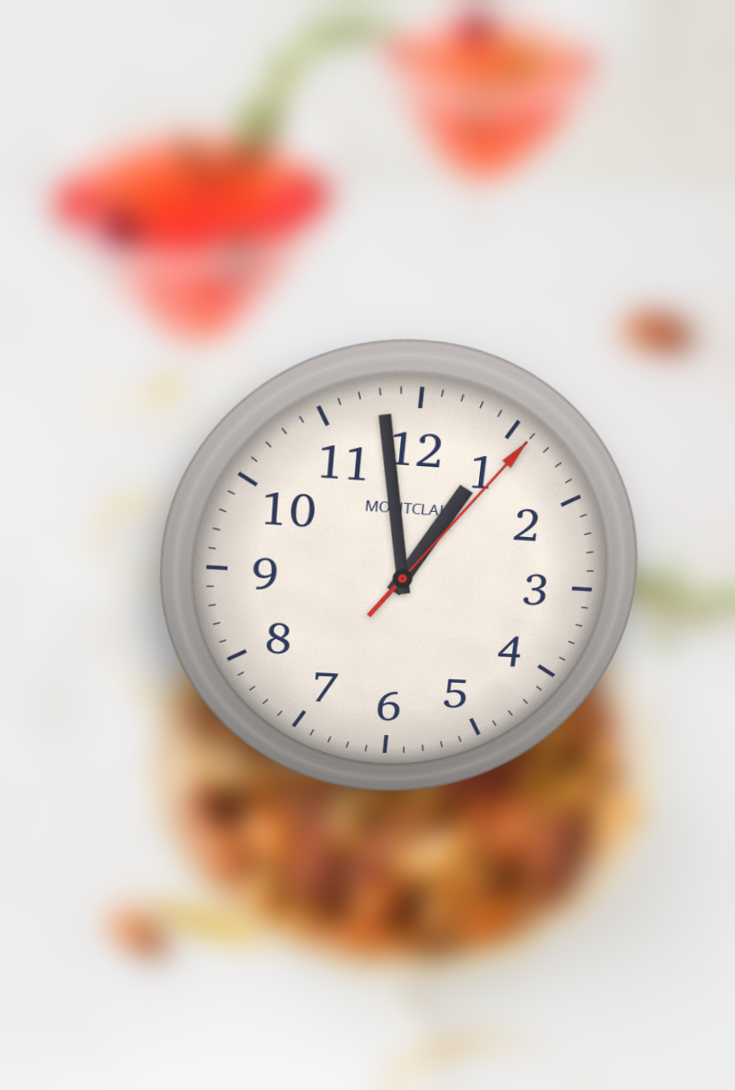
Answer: {"hour": 12, "minute": 58, "second": 6}
